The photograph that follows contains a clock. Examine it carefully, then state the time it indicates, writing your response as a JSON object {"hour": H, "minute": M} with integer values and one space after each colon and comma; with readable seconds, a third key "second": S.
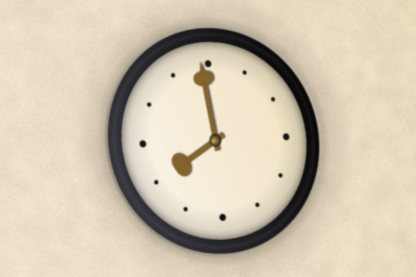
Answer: {"hour": 7, "minute": 59}
